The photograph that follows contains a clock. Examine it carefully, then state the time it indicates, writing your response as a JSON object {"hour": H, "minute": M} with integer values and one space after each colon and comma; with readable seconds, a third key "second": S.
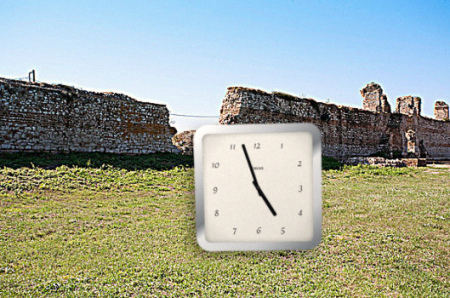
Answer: {"hour": 4, "minute": 57}
